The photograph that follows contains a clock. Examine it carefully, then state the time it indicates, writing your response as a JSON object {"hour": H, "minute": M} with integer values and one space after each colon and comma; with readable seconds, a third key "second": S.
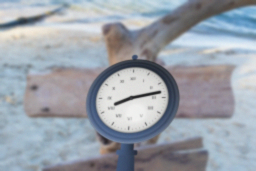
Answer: {"hour": 8, "minute": 13}
